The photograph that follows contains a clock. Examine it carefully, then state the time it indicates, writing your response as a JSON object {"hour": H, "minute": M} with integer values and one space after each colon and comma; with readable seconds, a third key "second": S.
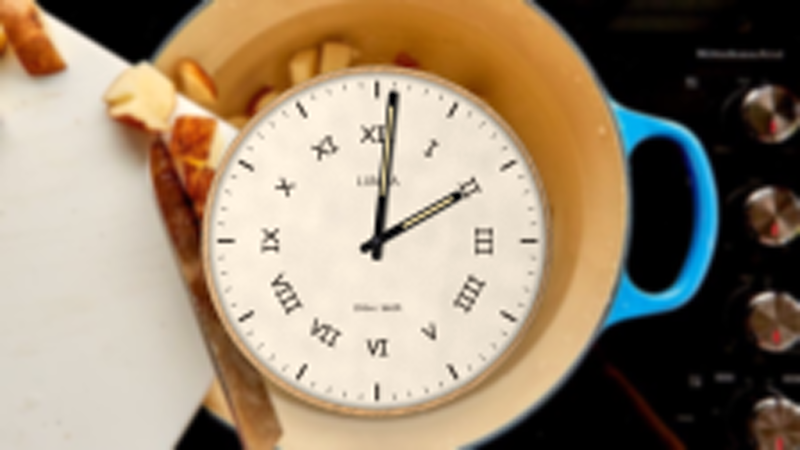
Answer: {"hour": 2, "minute": 1}
